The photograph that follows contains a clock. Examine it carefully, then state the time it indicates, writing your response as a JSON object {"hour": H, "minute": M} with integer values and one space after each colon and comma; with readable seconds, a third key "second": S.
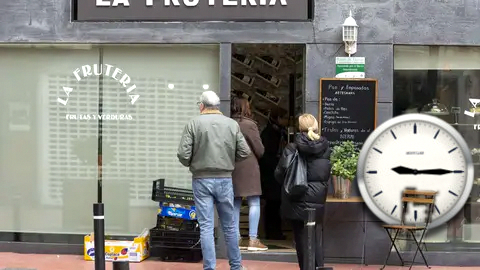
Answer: {"hour": 9, "minute": 15}
